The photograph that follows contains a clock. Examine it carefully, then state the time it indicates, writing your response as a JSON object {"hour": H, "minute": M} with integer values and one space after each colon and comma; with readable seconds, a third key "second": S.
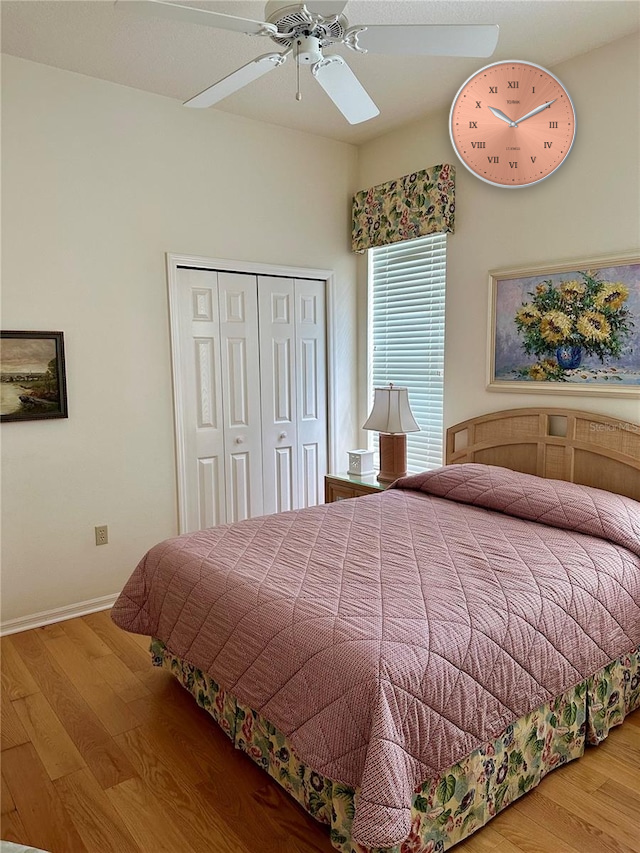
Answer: {"hour": 10, "minute": 10}
